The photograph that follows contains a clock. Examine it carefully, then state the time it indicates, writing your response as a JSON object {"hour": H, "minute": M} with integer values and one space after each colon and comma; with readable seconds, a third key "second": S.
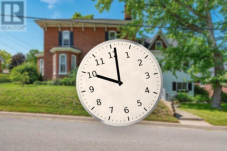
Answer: {"hour": 10, "minute": 1}
